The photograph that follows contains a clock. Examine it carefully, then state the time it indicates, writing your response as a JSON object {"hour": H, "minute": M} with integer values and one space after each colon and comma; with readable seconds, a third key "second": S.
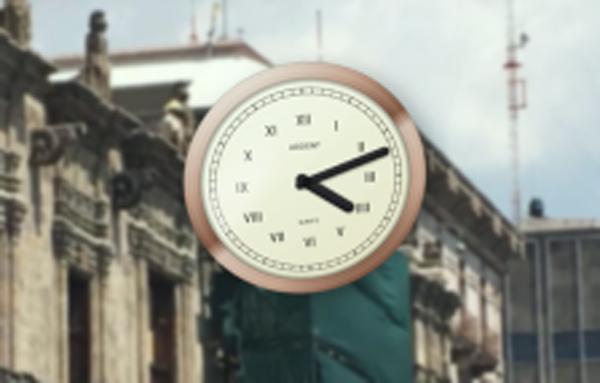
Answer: {"hour": 4, "minute": 12}
